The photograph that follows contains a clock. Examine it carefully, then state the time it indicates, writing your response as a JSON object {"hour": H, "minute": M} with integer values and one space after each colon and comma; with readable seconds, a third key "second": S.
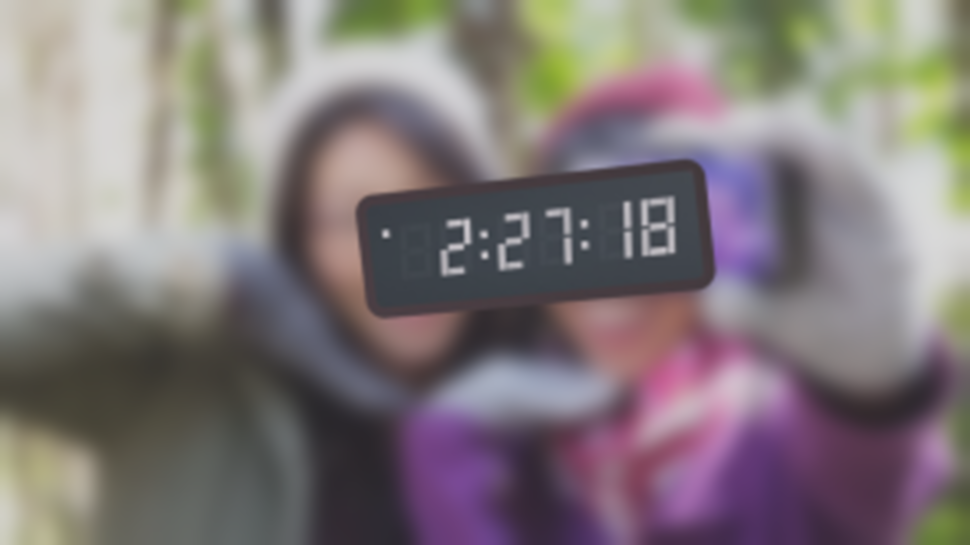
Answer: {"hour": 2, "minute": 27, "second": 18}
